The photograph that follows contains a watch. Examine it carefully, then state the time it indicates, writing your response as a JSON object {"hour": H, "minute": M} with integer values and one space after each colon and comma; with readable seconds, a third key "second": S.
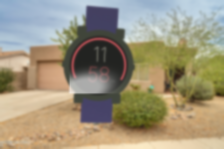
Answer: {"hour": 11, "minute": 58}
